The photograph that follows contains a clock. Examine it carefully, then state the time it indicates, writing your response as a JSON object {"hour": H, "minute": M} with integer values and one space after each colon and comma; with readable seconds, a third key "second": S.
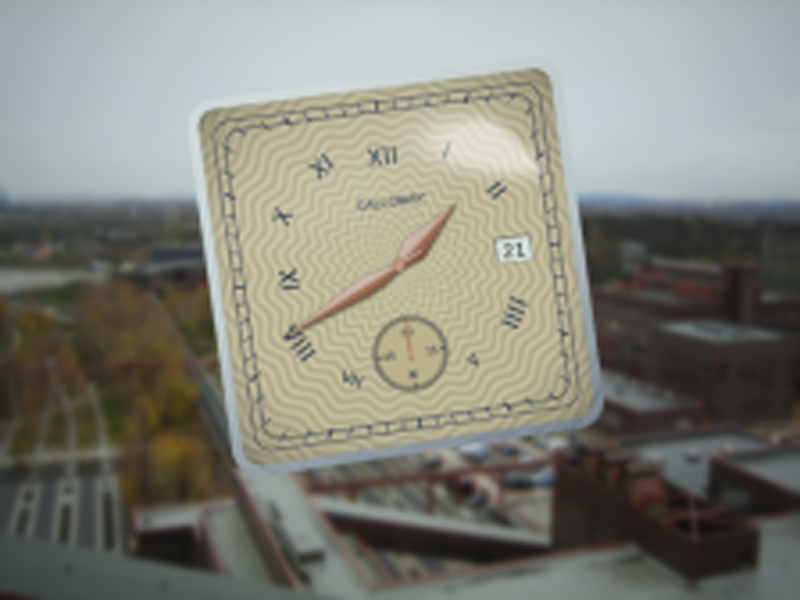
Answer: {"hour": 1, "minute": 41}
